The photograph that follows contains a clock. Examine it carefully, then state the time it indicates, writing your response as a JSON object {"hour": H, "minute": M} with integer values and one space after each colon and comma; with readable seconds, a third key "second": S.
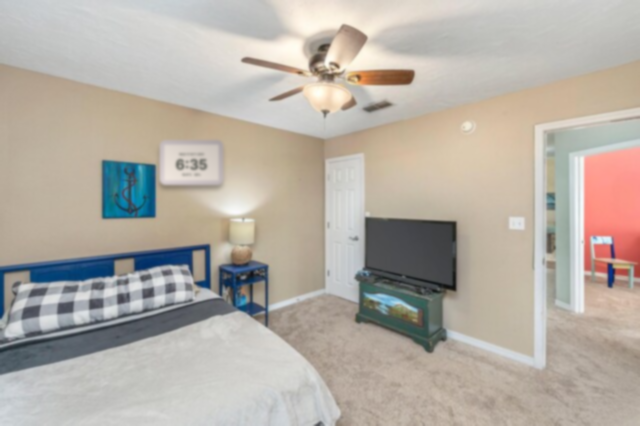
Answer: {"hour": 6, "minute": 35}
